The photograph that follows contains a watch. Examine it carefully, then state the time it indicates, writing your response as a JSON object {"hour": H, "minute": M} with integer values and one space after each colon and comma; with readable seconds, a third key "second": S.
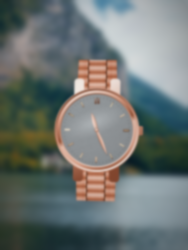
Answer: {"hour": 11, "minute": 26}
